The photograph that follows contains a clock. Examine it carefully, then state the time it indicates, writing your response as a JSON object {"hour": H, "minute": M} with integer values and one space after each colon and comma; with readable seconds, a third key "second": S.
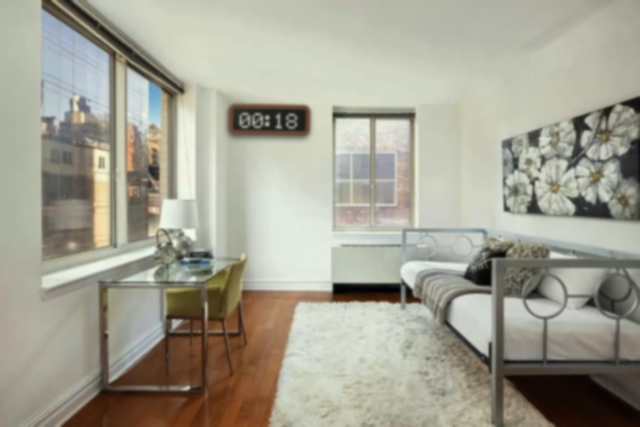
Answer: {"hour": 0, "minute": 18}
